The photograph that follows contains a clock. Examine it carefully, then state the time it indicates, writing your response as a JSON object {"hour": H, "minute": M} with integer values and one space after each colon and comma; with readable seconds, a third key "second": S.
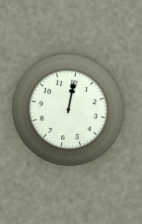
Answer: {"hour": 12, "minute": 0}
